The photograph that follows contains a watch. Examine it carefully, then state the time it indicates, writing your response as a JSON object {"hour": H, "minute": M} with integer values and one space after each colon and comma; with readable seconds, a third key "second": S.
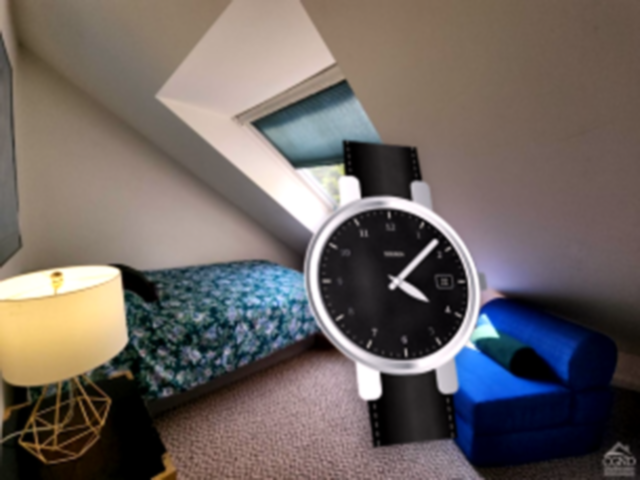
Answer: {"hour": 4, "minute": 8}
